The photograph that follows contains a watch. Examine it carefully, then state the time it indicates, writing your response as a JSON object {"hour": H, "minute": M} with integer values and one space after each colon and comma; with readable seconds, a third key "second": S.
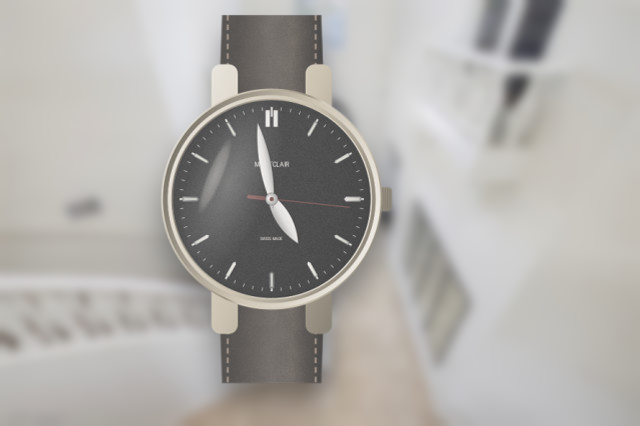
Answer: {"hour": 4, "minute": 58, "second": 16}
